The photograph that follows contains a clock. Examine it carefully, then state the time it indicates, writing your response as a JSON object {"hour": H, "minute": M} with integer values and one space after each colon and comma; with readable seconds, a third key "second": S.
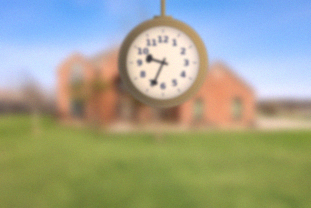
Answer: {"hour": 9, "minute": 34}
